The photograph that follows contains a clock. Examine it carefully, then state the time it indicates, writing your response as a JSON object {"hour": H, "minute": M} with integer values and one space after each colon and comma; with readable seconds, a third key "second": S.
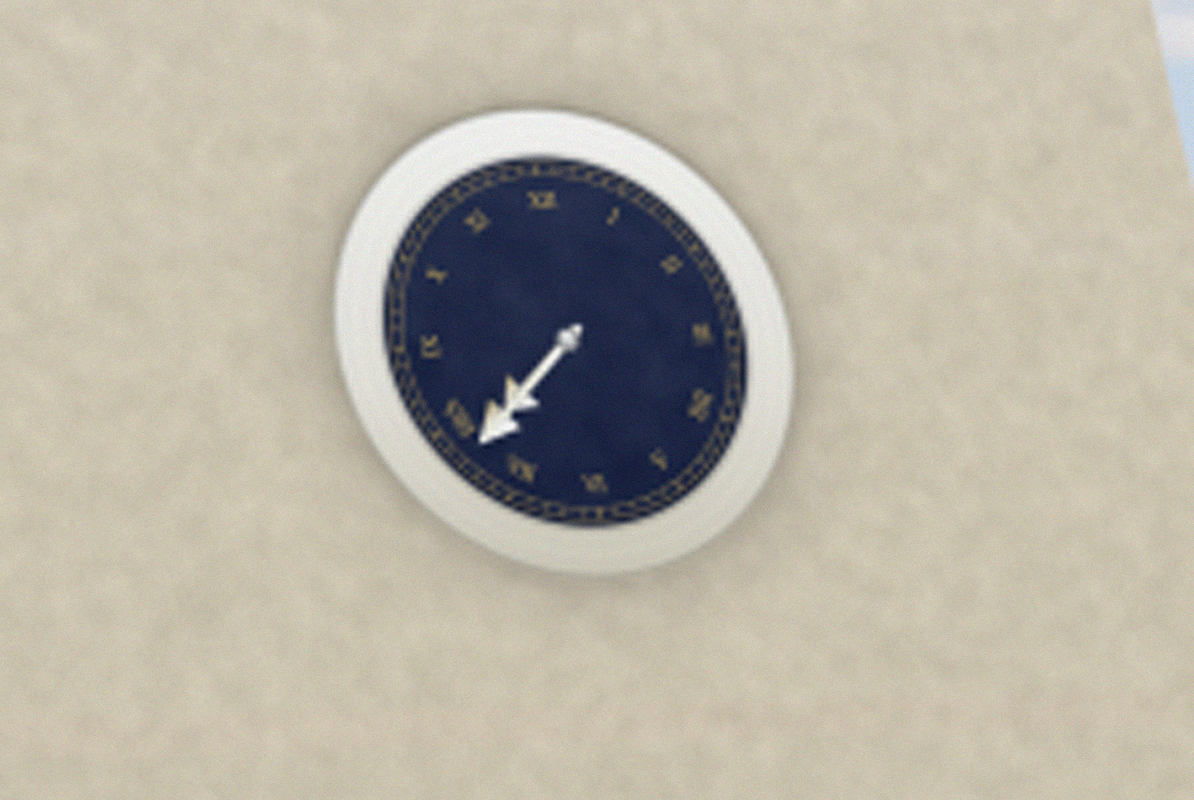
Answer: {"hour": 7, "minute": 38}
